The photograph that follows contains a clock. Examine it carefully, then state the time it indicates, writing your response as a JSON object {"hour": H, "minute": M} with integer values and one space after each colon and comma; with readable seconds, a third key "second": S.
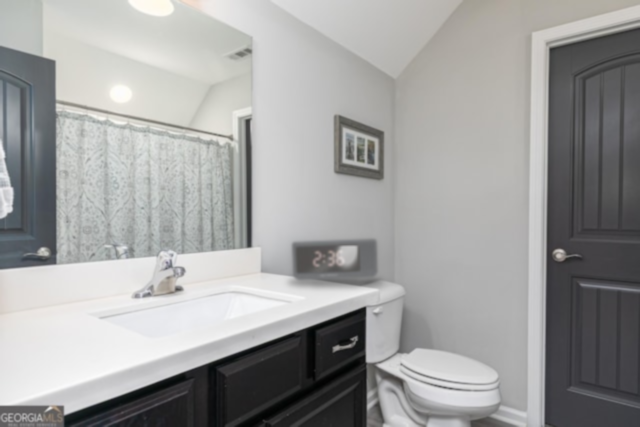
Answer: {"hour": 2, "minute": 36}
